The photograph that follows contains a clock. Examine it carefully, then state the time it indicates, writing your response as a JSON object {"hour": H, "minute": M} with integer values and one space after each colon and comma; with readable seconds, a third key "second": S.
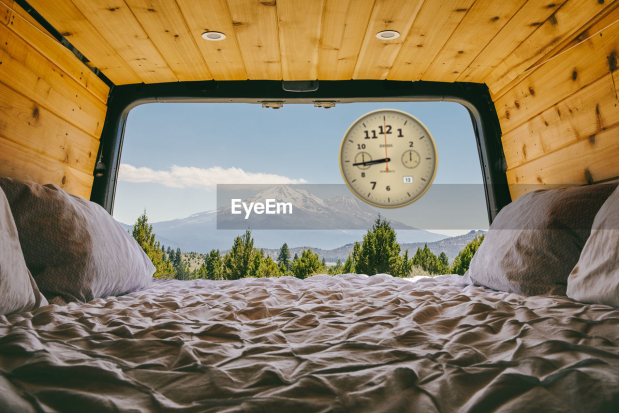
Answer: {"hour": 8, "minute": 44}
